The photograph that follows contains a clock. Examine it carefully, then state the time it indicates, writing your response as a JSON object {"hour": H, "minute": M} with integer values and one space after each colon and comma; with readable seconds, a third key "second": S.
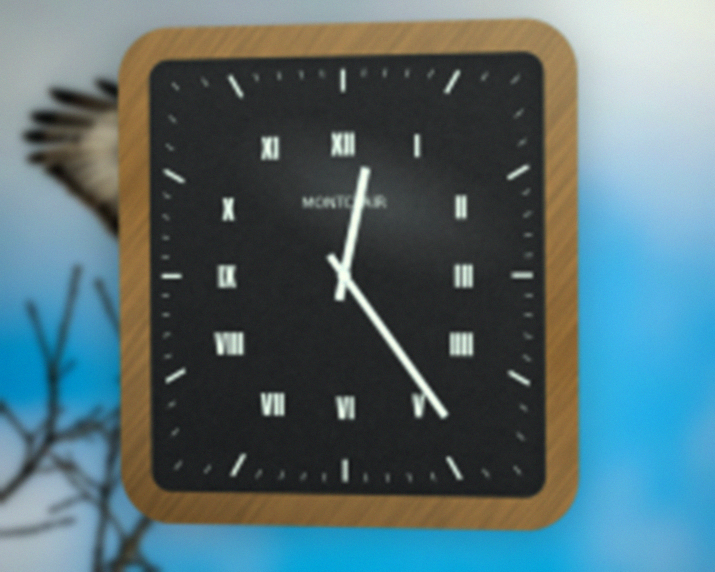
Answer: {"hour": 12, "minute": 24}
